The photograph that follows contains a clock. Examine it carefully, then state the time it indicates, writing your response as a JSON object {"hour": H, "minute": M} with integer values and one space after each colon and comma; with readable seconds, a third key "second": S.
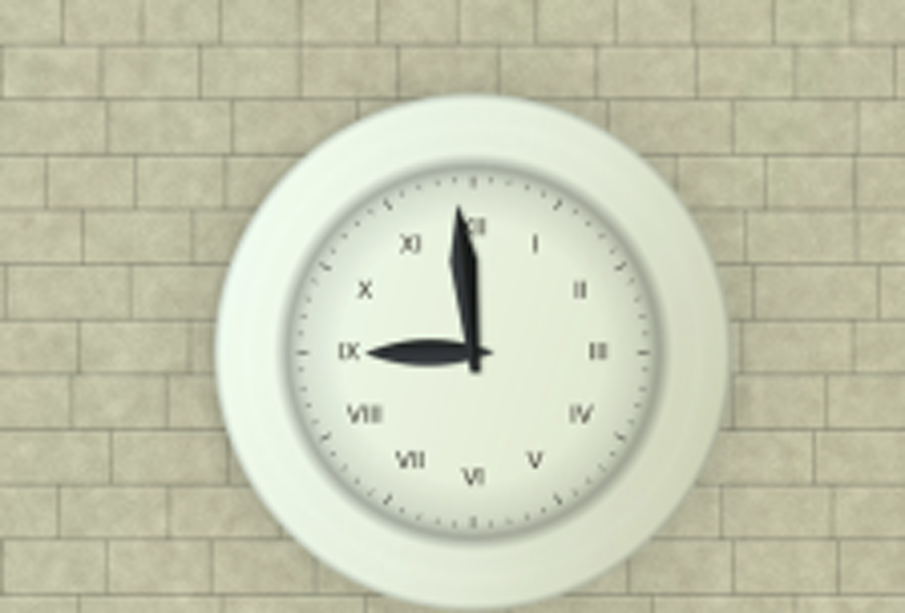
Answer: {"hour": 8, "minute": 59}
